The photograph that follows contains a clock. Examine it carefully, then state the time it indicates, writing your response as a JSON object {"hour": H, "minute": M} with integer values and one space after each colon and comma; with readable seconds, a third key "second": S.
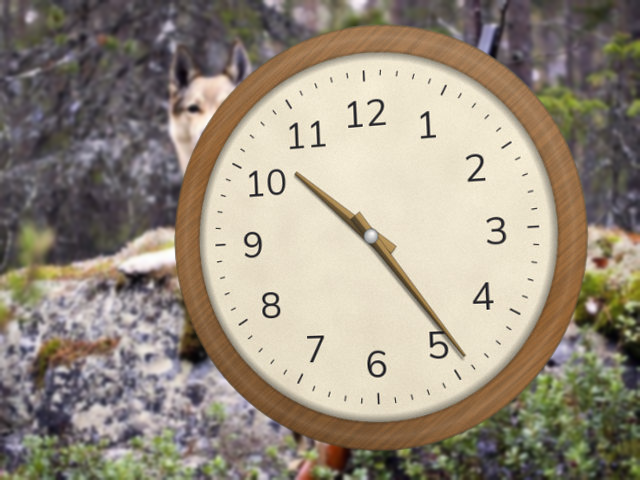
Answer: {"hour": 10, "minute": 24}
